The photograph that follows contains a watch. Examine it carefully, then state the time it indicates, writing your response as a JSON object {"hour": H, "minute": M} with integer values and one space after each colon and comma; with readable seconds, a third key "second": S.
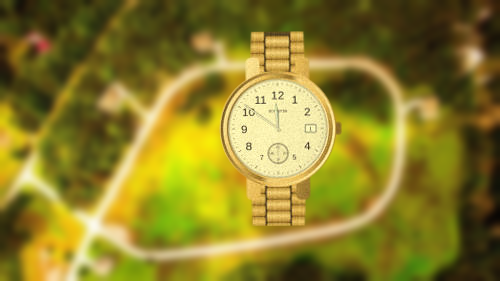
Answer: {"hour": 11, "minute": 51}
